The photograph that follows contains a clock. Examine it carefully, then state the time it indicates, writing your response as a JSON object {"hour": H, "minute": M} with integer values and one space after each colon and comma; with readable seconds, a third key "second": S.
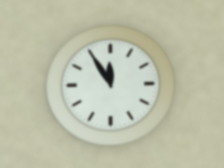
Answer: {"hour": 11, "minute": 55}
